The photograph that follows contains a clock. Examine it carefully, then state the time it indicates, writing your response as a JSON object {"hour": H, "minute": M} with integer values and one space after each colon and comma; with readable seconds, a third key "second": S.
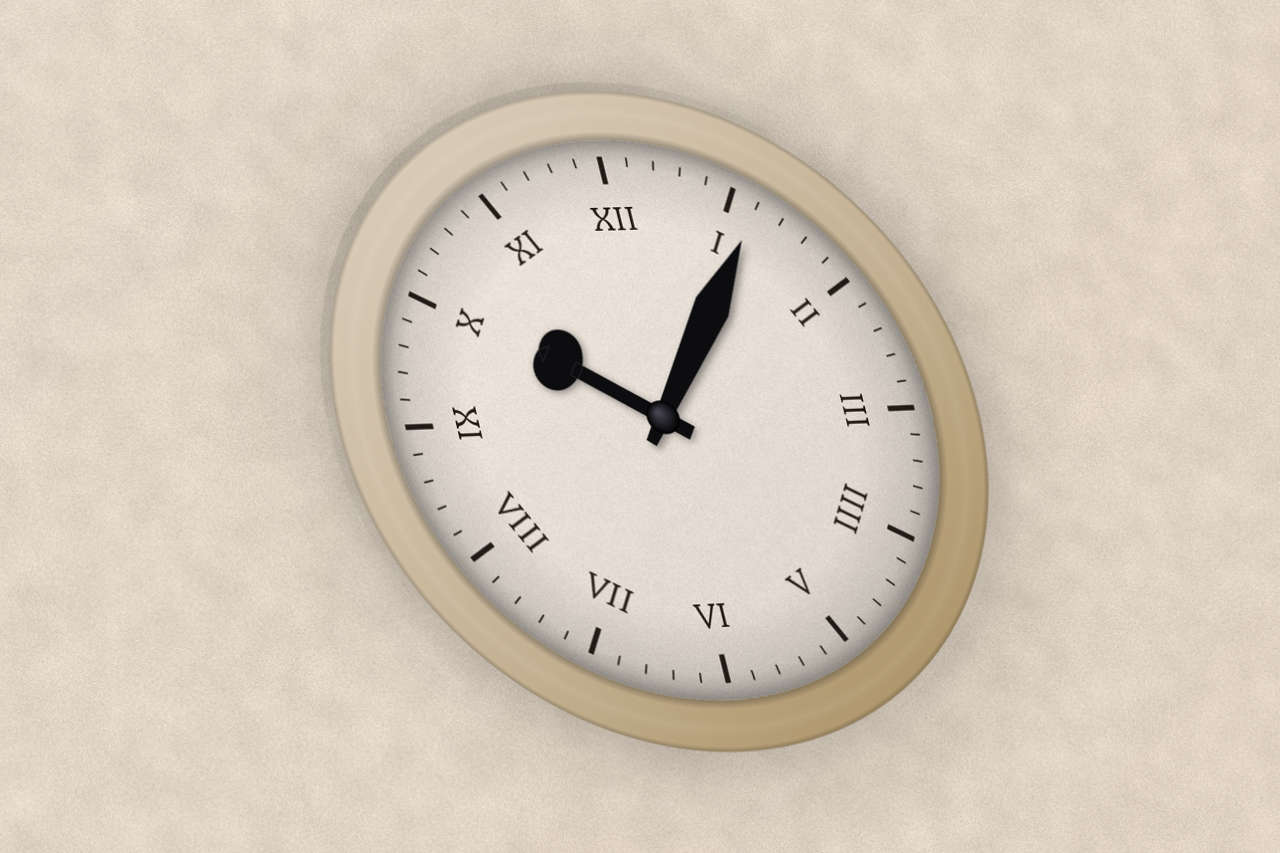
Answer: {"hour": 10, "minute": 6}
